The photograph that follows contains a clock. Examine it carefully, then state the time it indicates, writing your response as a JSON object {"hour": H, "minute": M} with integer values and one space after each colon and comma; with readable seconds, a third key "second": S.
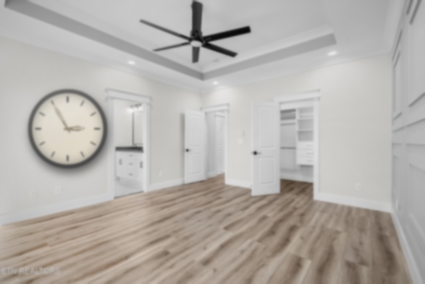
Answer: {"hour": 2, "minute": 55}
